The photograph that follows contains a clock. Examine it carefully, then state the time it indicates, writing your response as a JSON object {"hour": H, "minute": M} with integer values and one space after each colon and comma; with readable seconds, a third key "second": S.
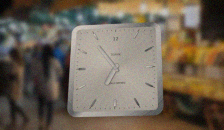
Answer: {"hour": 6, "minute": 54}
